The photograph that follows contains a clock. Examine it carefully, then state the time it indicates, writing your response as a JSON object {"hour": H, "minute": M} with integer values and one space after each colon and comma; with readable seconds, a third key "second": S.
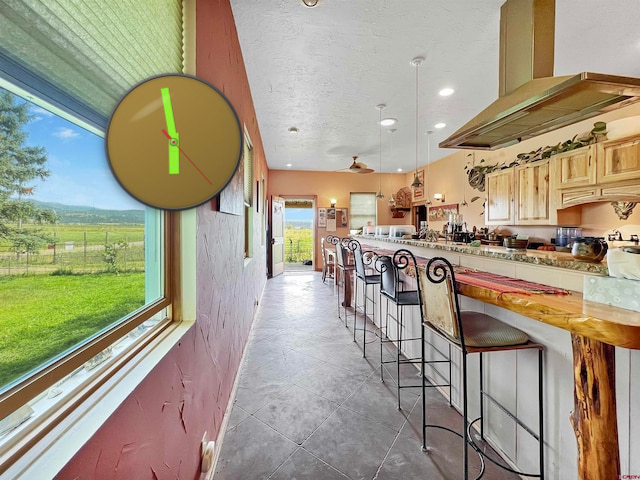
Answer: {"hour": 5, "minute": 58, "second": 23}
